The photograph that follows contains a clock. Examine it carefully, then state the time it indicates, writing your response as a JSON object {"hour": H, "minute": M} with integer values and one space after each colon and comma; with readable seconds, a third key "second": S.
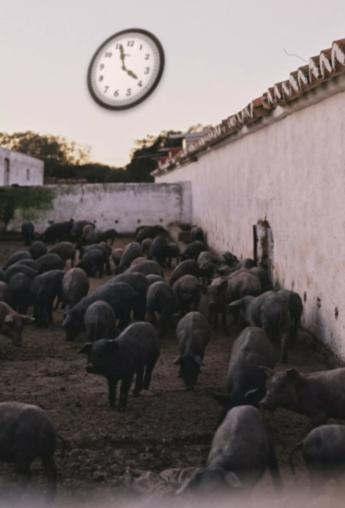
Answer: {"hour": 3, "minute": 56}
